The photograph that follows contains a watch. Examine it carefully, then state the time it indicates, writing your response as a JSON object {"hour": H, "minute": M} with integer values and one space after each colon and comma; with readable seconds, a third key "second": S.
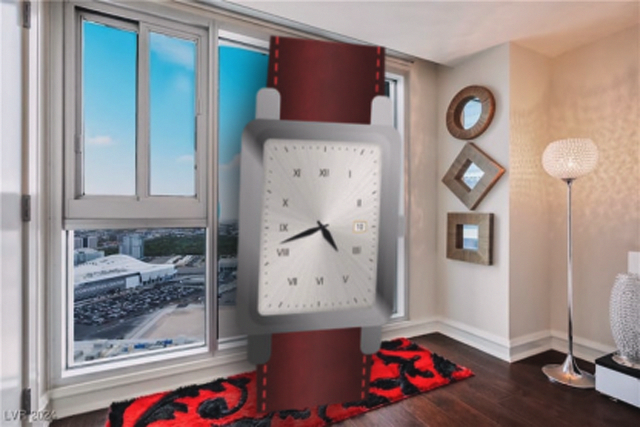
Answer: {"hour": 4, "minute": 42}
